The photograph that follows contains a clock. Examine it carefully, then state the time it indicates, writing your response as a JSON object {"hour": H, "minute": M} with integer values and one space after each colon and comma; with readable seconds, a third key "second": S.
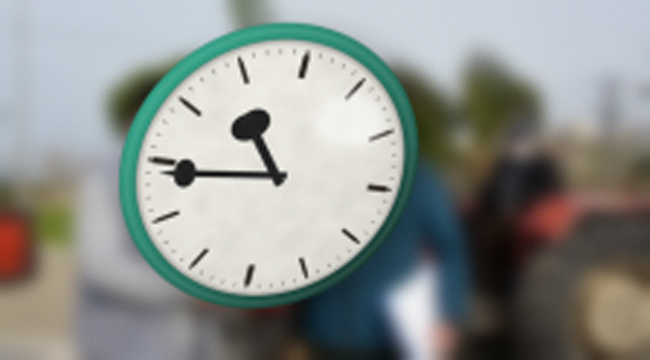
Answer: {"hour": 10, "minute": 44}
